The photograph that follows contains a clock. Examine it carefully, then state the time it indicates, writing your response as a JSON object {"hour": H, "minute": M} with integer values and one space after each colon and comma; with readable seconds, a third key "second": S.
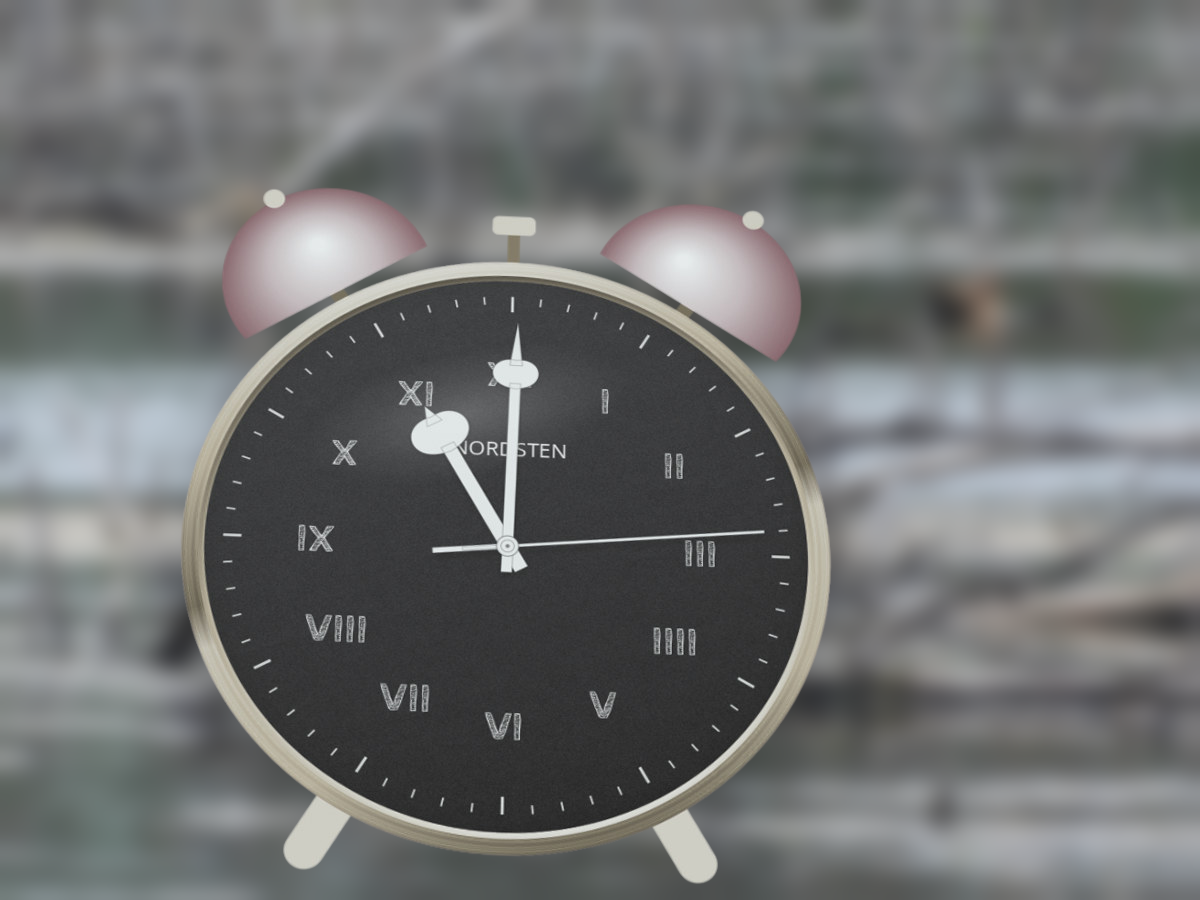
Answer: {"hour": 11, "minute": 0, "second": 14}
